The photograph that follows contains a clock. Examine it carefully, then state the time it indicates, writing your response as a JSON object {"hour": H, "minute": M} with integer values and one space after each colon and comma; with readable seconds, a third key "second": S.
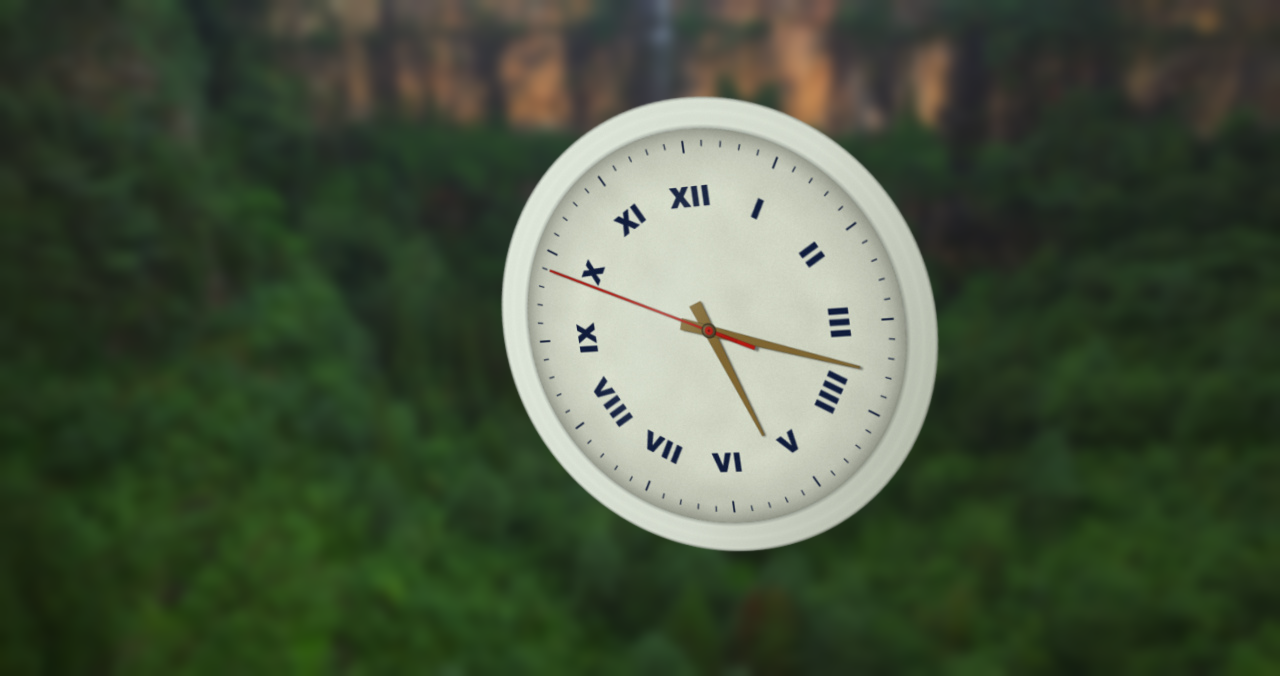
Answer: {"hour": 5, "minute": 17, "second": 49}
